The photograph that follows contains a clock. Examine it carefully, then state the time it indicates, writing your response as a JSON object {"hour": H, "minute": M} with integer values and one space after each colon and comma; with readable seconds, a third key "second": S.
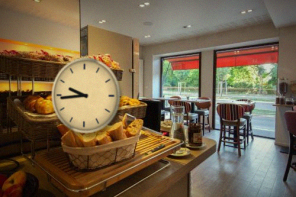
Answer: {"hour": 9, "minute": 44}
